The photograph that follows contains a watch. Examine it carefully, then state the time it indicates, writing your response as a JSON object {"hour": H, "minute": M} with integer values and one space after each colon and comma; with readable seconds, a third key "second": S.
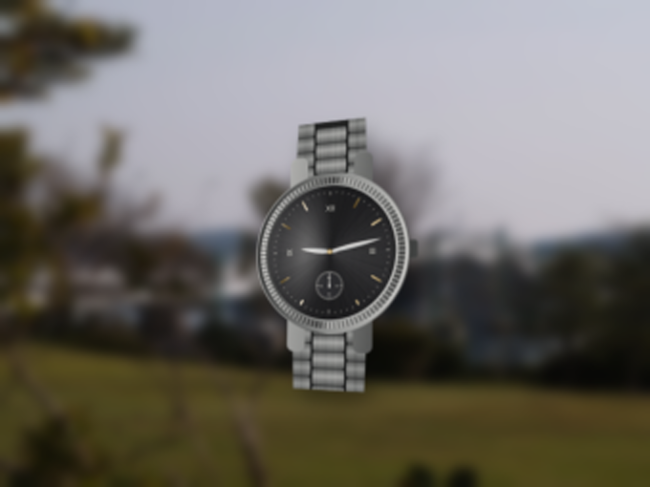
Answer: {"hour": 9, "minute": 13}
